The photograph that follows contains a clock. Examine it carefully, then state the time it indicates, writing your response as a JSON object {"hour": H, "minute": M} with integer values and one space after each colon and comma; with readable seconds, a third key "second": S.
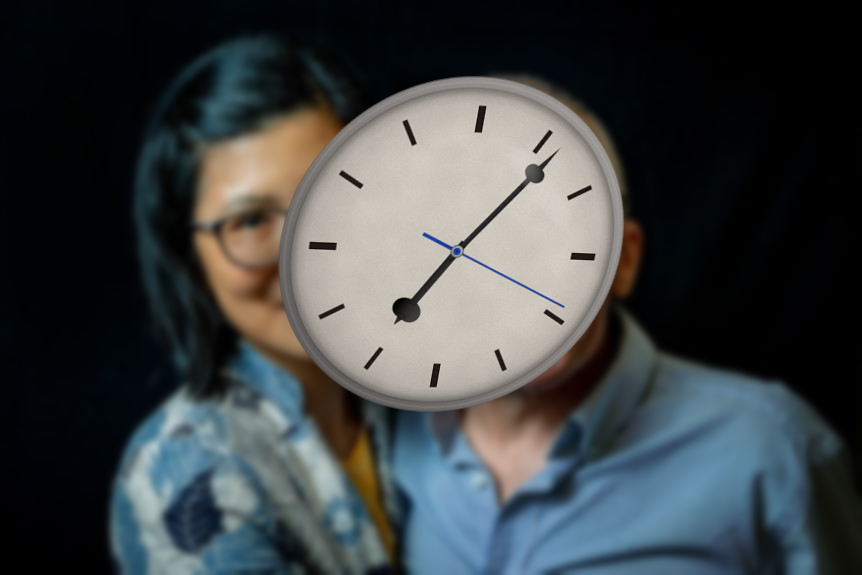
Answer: {"hour": 7, "minute": 6, "second": 19}
